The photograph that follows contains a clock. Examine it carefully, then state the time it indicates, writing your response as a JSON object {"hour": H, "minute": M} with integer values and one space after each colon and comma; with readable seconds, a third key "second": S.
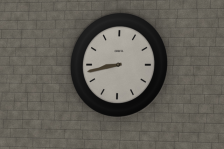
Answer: {"hour": 8, "minute": 43}
